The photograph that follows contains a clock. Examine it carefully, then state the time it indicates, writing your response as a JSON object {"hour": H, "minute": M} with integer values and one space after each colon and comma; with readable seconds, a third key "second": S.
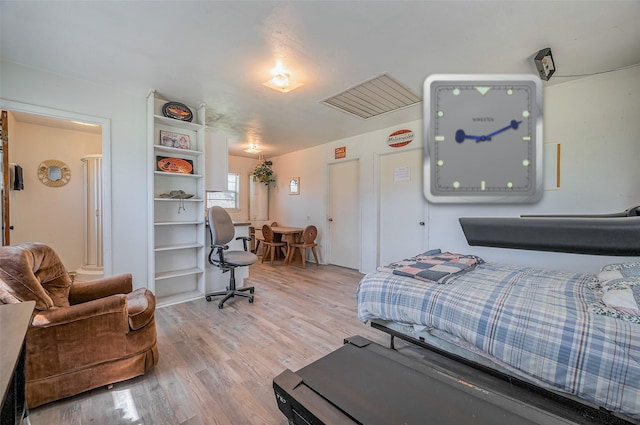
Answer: {"hour": 9, "minute": 11}
